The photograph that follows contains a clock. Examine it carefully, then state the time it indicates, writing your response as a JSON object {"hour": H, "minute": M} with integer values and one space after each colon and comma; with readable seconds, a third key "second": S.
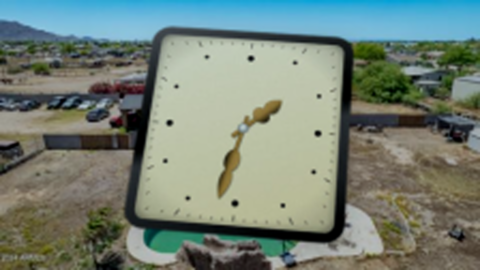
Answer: {"hour": 1, "minute": 32}
